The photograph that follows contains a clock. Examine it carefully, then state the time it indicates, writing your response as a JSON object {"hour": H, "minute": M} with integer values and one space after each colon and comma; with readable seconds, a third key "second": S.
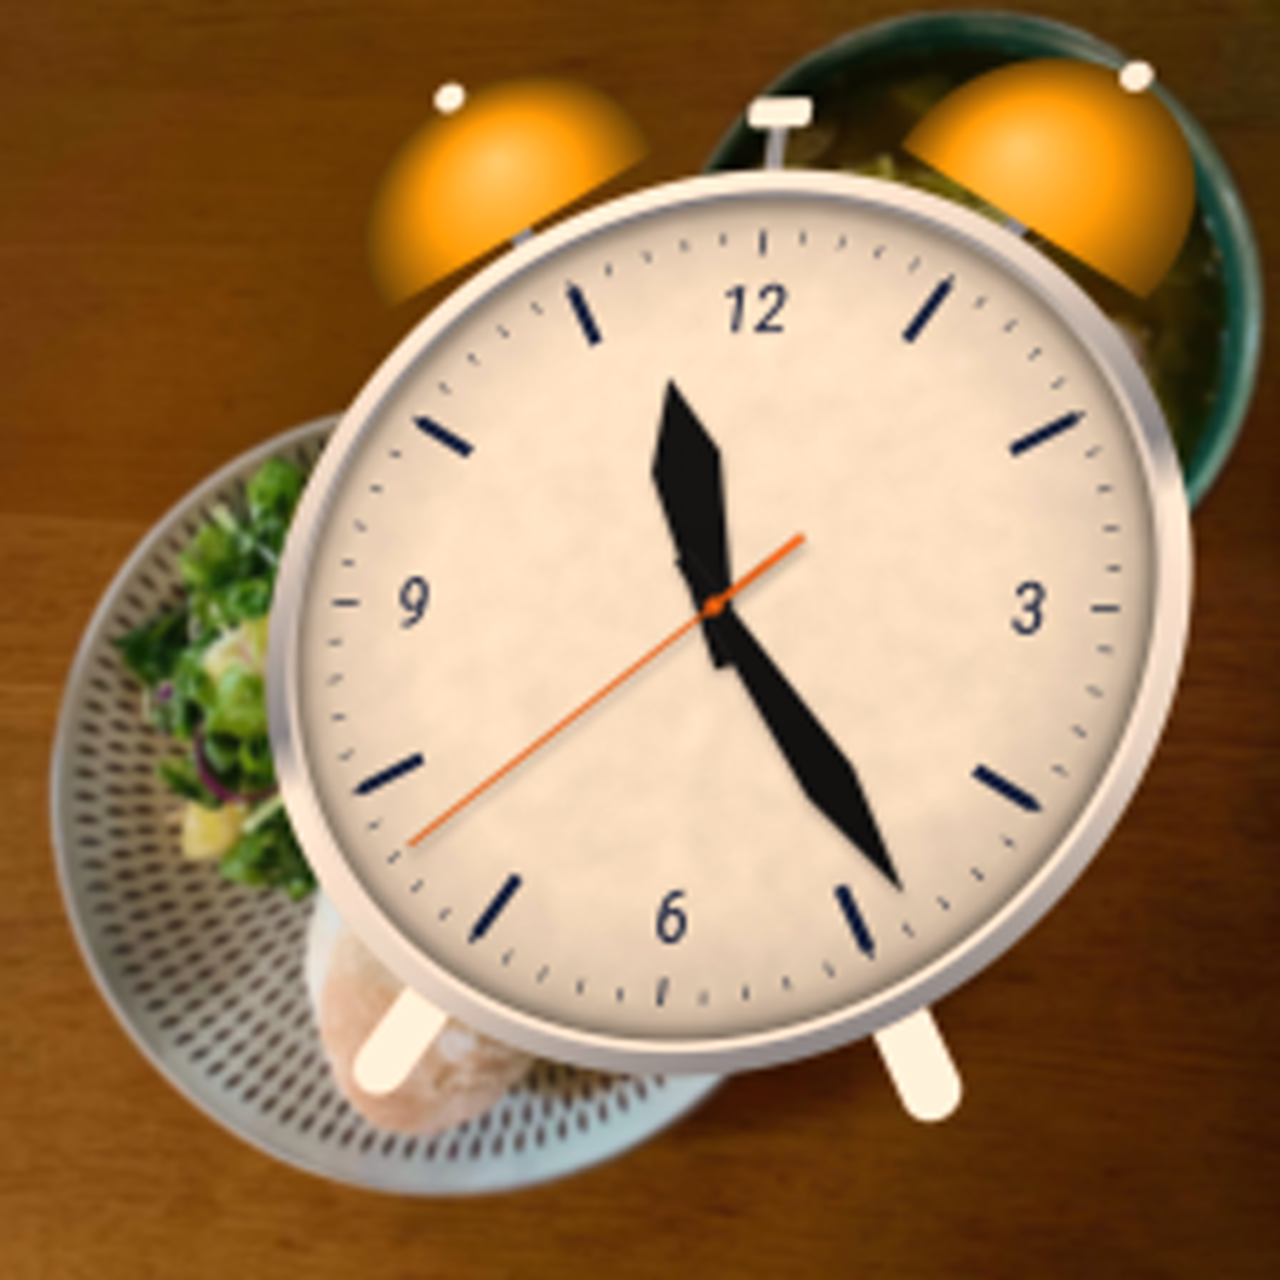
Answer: {"hour": 11, "minute": 23, "second": 38}
